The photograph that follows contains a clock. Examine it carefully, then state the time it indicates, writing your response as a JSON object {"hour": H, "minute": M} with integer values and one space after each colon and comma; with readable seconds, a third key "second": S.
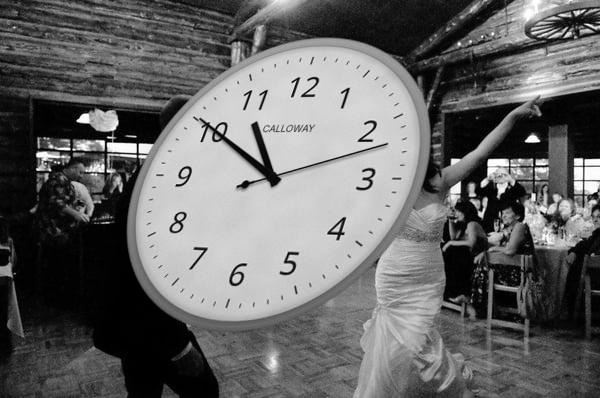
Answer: {"hour": 10, "minute": 50, "second": 12}
